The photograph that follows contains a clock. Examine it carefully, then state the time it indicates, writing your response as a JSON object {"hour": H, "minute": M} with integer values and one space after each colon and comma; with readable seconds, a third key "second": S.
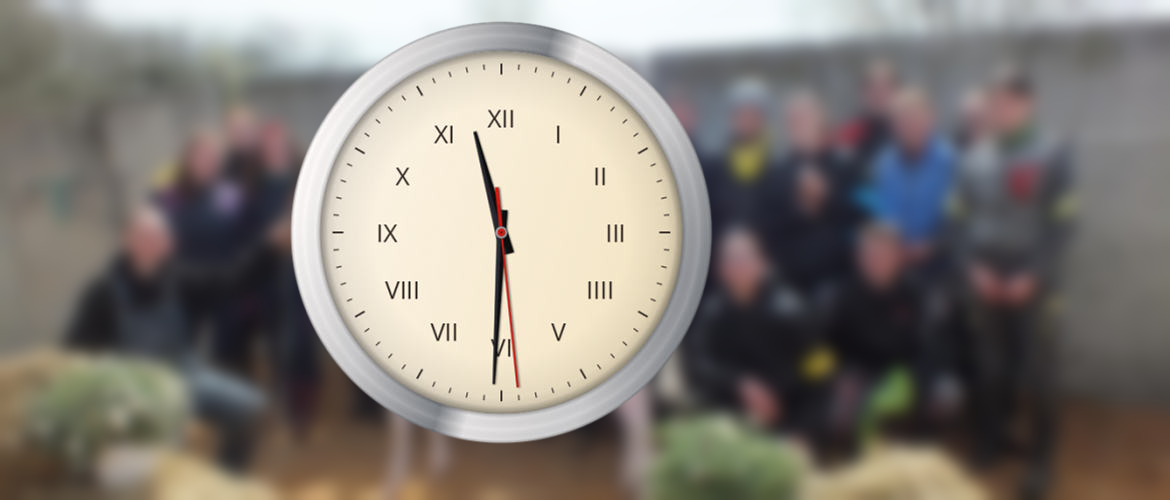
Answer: {"hour": 11, "minute": 30, "second": 29}
